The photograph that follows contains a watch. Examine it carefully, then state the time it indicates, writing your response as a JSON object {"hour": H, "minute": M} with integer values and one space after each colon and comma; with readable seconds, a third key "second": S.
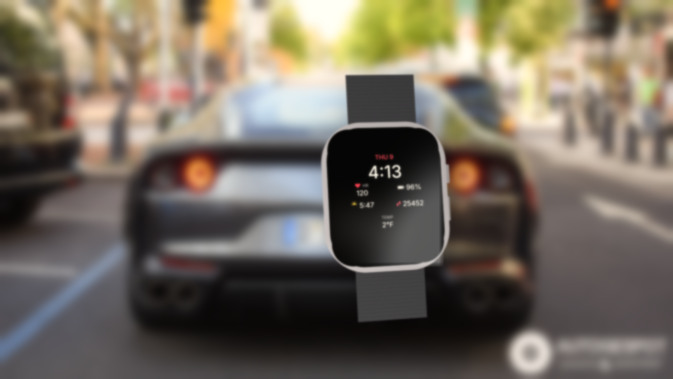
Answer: {"hour": 4, "minute": 13}
